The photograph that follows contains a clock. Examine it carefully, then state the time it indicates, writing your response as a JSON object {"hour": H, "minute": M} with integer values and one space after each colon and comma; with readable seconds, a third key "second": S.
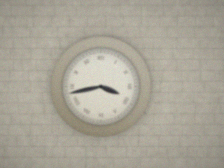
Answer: {"hour": 3, "minute": 43}
